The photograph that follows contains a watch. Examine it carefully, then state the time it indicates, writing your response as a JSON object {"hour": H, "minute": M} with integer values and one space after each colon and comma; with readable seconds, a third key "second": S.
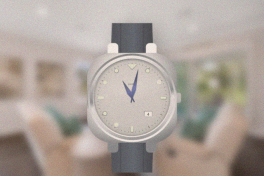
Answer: {"hour": 11, "minute": 2}
